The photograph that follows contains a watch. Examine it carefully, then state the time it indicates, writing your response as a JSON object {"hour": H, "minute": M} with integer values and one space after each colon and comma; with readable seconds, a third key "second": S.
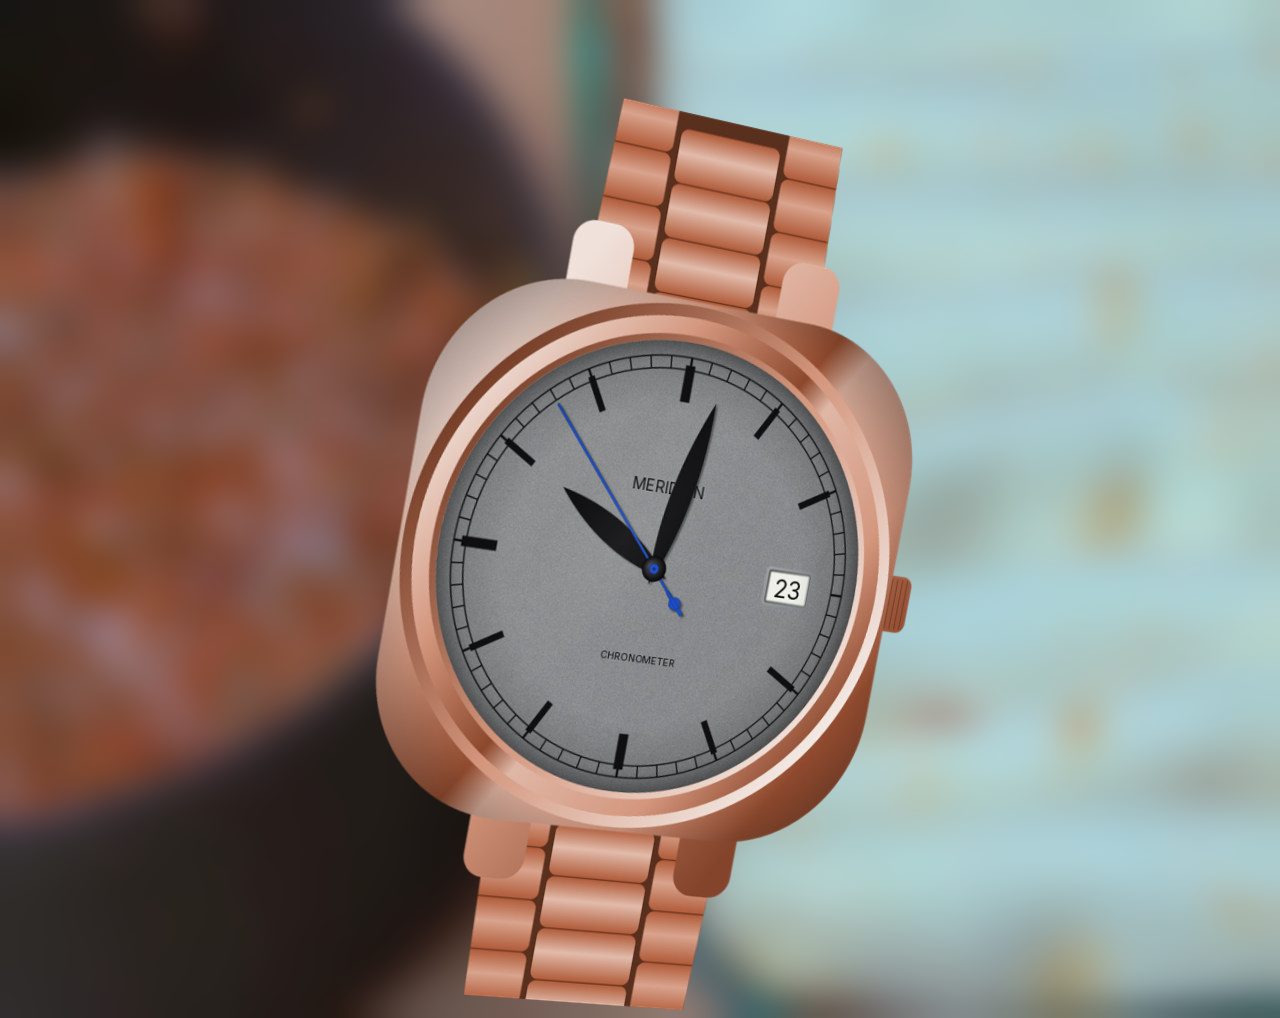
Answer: {"hour": 10, "minute": 1, "second": 53}
